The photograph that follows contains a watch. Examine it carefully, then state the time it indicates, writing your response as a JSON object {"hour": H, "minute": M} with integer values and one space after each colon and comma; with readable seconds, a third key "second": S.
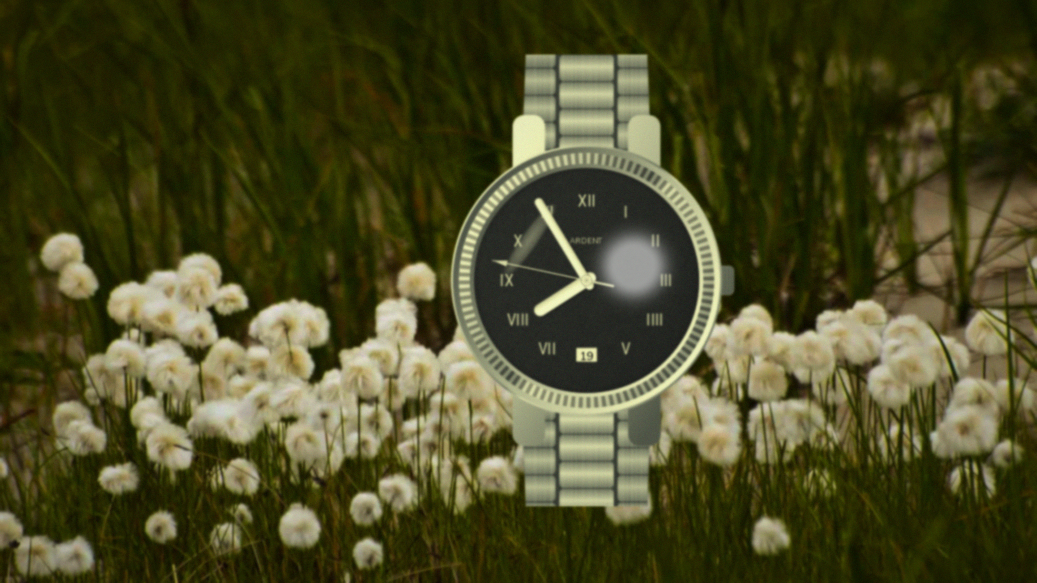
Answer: {"hour": 7, "minute": 54, "second": 47}
